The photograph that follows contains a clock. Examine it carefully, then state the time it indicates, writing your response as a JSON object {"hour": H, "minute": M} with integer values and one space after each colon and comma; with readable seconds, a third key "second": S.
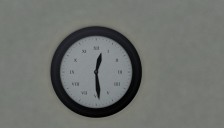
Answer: {"hour": 12, "minute": 29}
